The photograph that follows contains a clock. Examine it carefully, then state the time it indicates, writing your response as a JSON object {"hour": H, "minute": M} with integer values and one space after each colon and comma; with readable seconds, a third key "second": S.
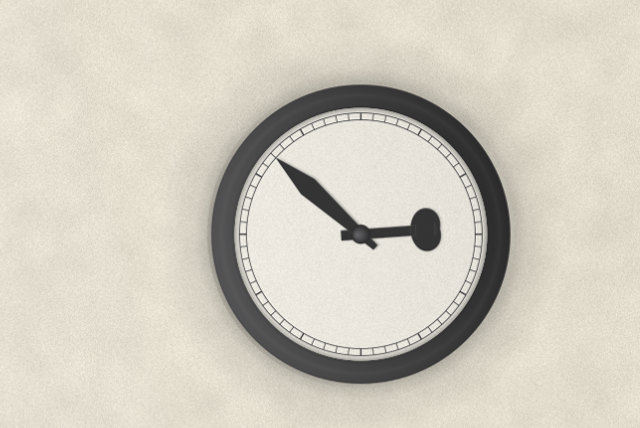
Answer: {"hour": 2, "minute": 52}
